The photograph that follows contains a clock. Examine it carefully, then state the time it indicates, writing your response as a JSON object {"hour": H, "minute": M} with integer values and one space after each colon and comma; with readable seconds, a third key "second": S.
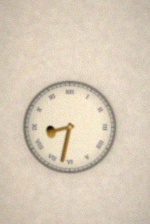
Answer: {"hour": 8, "minute": 32}
